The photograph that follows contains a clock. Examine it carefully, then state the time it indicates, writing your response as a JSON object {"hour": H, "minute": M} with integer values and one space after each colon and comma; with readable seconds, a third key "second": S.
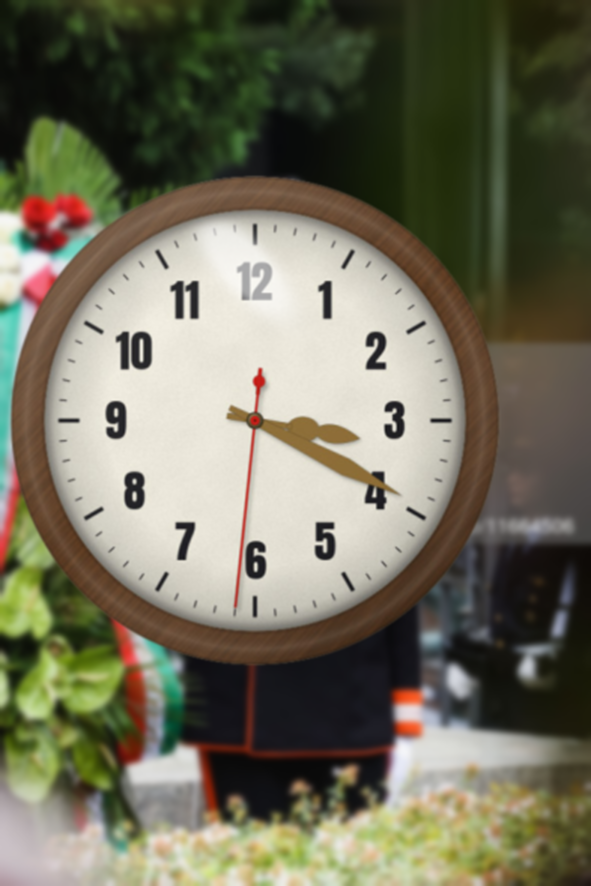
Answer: {"hour": 3, "minute": 19, "second": 31}
